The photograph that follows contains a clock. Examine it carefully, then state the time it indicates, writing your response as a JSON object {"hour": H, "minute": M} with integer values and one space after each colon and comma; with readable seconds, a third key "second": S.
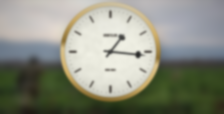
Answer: {"hour": 1, "minute": 16}
